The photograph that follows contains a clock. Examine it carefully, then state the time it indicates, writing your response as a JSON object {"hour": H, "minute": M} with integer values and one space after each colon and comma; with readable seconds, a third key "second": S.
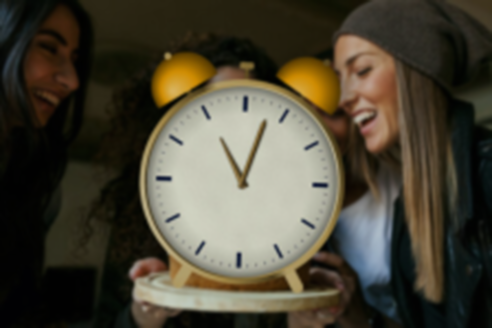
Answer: {"hour": 11, "minute": 3}
